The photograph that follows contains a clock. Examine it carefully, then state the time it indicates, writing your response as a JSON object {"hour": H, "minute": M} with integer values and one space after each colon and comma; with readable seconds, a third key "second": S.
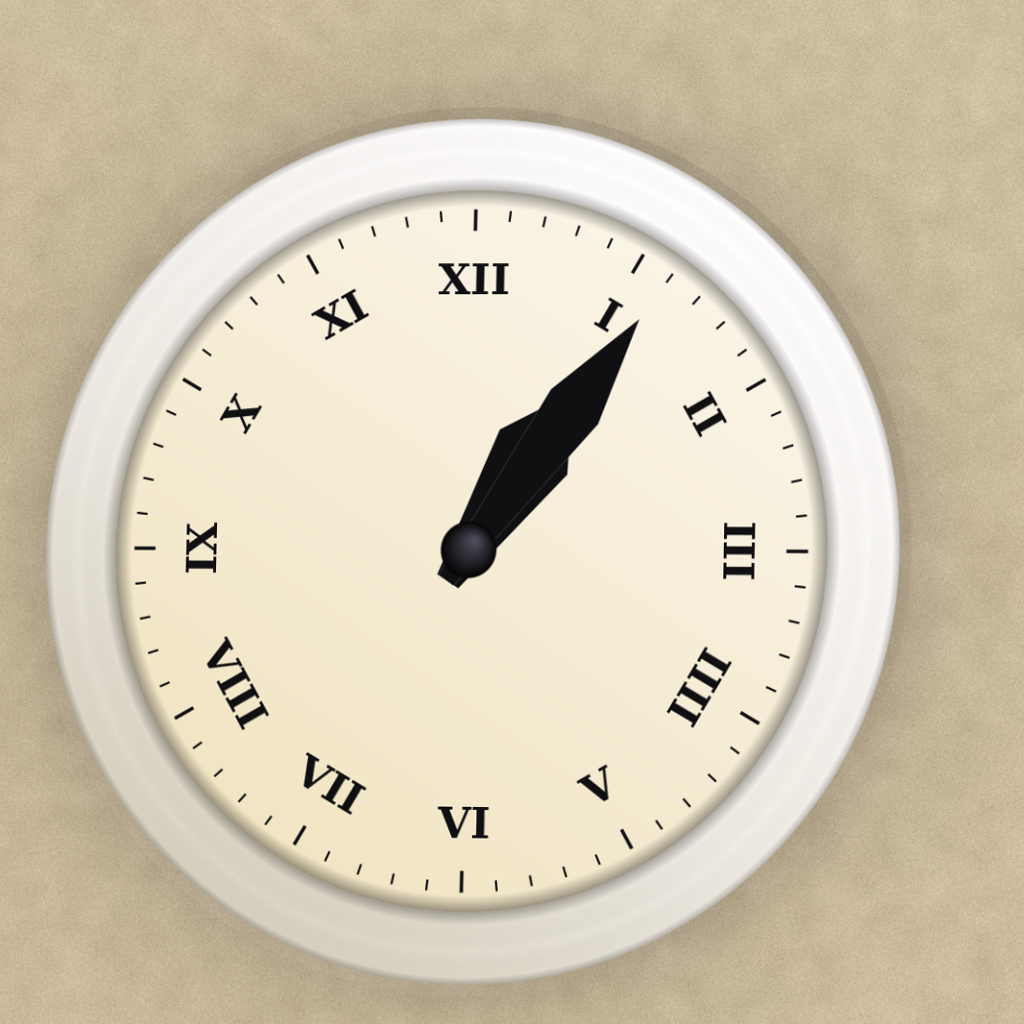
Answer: {"hour": 1, "minute": 6}
